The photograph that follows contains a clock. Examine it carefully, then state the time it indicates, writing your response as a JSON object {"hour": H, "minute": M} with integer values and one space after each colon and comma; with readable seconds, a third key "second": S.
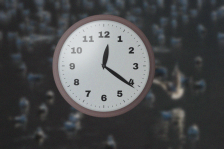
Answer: {"hour": 12, "minute": 21}
